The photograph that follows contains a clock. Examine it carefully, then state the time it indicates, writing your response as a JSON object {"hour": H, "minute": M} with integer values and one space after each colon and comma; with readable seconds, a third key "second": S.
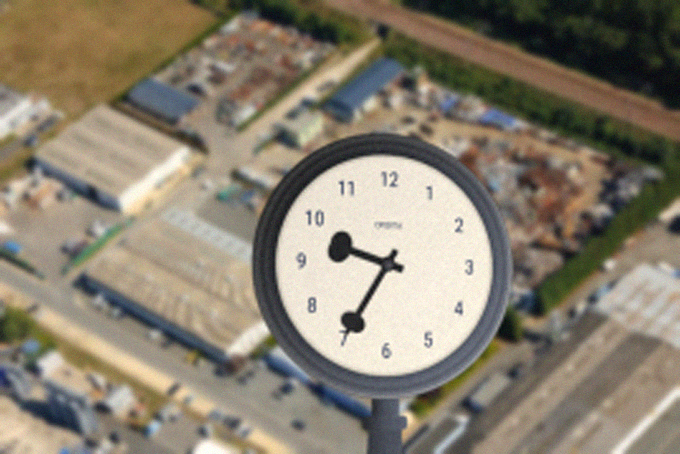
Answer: {"hour": 9, "minute": 35}
